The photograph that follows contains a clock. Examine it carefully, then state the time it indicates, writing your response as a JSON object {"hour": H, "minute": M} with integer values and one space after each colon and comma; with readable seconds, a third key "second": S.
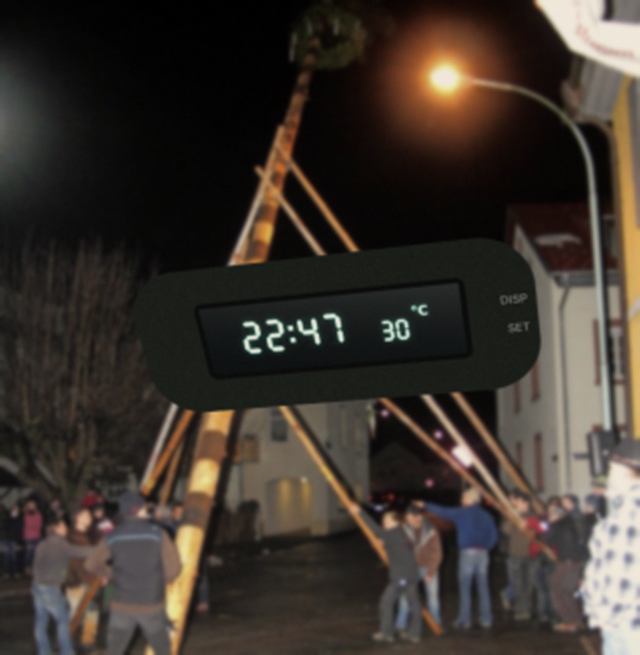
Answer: {"hour": 22, "minute": 47}
